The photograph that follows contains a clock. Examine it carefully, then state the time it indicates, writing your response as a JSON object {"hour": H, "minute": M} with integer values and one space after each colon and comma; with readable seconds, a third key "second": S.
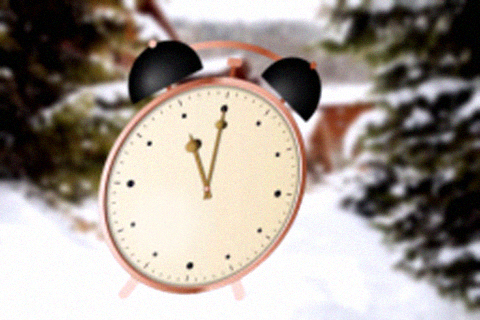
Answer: {"hour": 11, "minute": 0}
